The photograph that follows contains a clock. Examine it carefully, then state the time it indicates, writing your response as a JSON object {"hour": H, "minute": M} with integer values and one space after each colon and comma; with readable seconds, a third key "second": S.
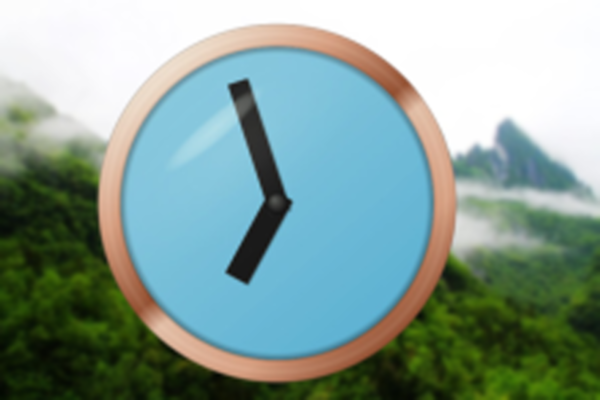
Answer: {"hour": 6, "minute": 57}
